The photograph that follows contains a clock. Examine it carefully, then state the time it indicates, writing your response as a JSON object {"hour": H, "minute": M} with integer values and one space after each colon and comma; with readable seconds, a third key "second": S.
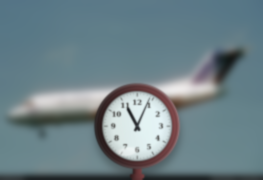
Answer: {"hour": 11, "minute": 4}
